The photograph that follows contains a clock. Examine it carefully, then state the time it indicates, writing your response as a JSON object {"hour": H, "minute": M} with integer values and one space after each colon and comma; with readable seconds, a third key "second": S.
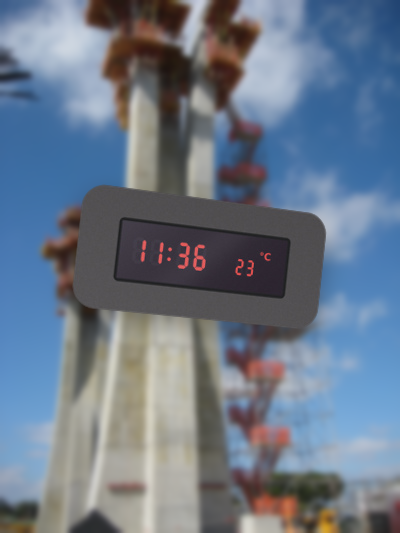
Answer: {"hour": 11, "minute": 36}
